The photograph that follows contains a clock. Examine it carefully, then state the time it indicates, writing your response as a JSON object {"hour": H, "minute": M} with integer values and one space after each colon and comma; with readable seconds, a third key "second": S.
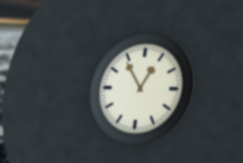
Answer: {"hour": 12, "minute": 54}
